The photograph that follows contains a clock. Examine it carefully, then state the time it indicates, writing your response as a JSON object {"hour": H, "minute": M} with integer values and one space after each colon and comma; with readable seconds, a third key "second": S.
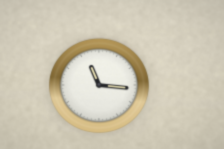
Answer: {"hour": 11, "minute": 16}
